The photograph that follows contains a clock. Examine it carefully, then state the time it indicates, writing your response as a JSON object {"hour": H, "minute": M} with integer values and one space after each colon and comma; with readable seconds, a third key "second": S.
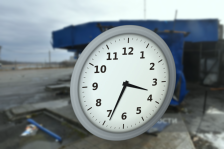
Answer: {"hour": 3, "minute": 34}
